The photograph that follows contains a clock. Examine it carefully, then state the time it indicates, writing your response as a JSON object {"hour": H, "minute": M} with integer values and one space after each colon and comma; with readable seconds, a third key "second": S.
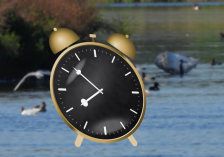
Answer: {"hour": 7, "minute": 52}
